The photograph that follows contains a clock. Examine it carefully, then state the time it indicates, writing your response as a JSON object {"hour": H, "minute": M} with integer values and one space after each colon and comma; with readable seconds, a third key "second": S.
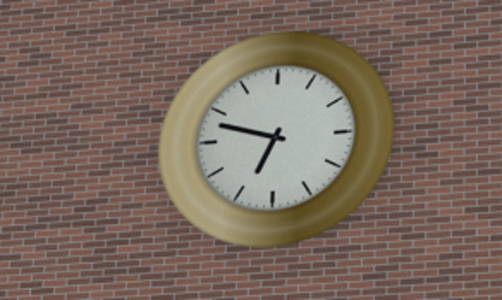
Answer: {"hour": 6, "minute": 48}
